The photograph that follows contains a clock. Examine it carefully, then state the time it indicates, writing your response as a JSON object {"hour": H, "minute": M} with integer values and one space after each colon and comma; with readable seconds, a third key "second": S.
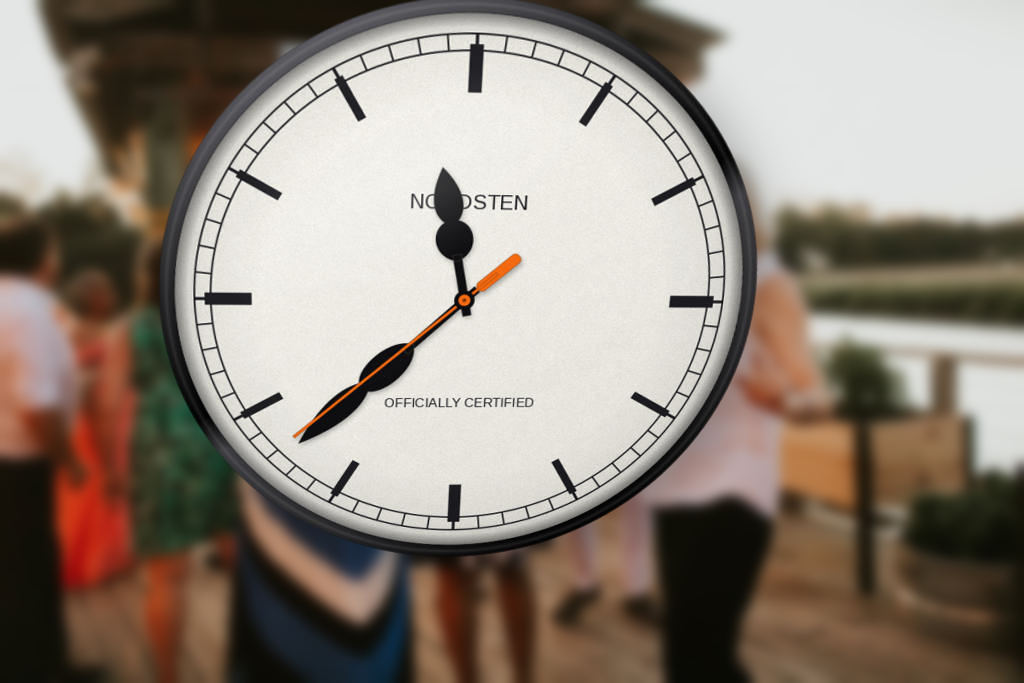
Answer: {"hour": 11, "minute": 37, "second": 38}
